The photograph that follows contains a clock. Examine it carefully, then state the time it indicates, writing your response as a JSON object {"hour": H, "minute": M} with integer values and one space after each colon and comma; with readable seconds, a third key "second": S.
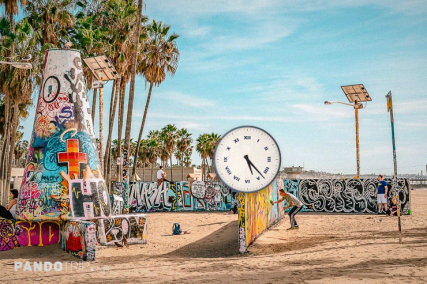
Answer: {"hour": 5, "minute": 23}
